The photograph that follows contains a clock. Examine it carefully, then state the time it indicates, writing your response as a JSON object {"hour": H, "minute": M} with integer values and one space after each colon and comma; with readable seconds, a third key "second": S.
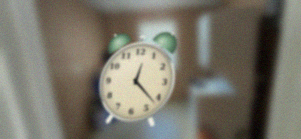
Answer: {"hour": 12, "minute": 22}
